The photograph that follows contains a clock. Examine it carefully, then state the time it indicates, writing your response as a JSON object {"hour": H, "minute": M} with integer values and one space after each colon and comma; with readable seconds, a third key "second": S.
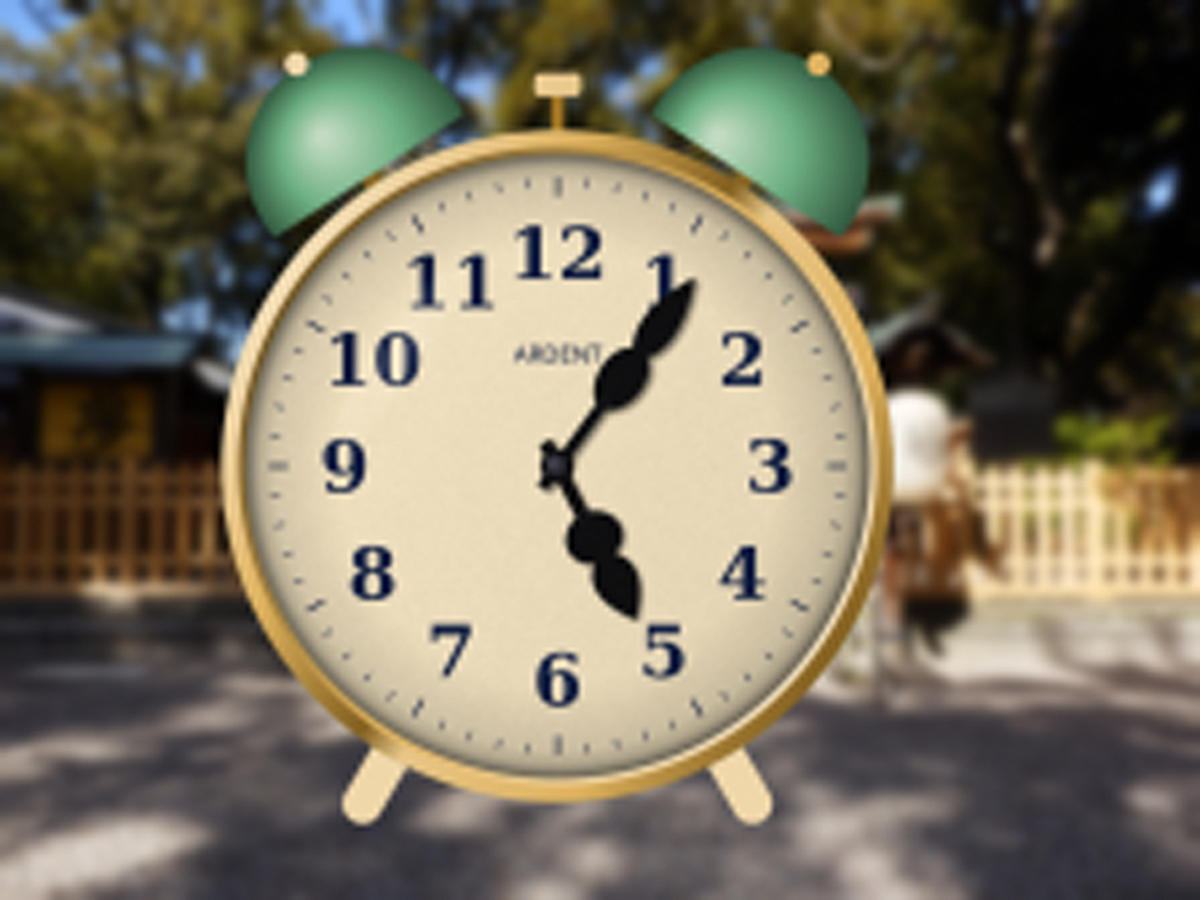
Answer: {"hour": 5, "minute": 6}
